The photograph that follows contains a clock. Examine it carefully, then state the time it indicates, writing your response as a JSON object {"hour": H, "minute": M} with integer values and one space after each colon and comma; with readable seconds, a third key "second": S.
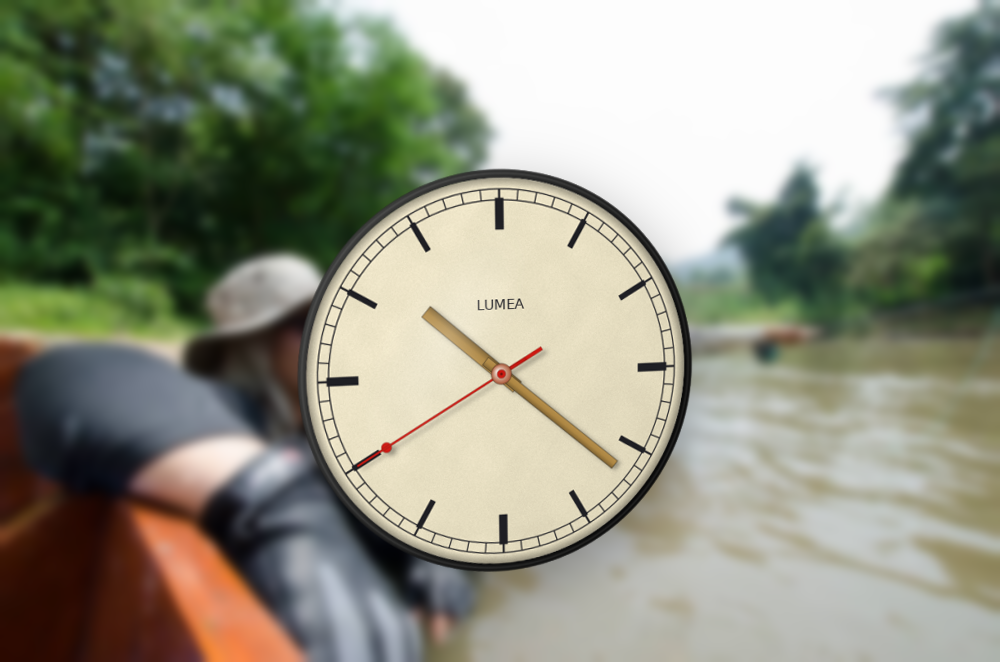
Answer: {"hour": 10, "minute": 21, "second": 40}
